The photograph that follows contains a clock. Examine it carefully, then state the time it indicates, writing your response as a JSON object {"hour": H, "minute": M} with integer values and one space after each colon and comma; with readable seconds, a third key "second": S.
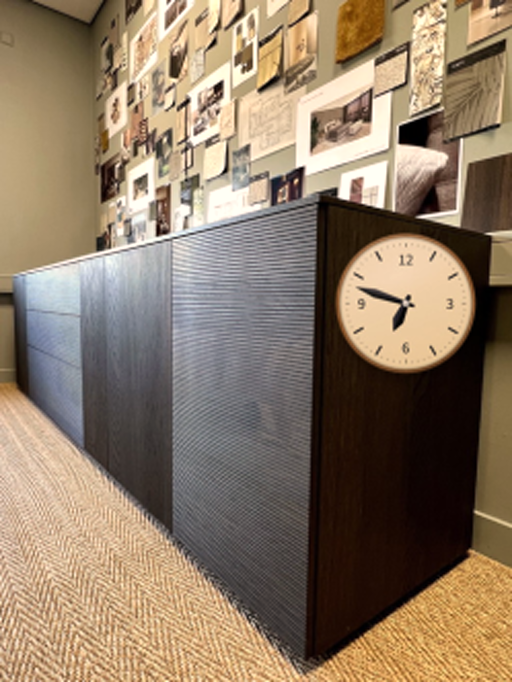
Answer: {"hour": 6, "minute": 48}
